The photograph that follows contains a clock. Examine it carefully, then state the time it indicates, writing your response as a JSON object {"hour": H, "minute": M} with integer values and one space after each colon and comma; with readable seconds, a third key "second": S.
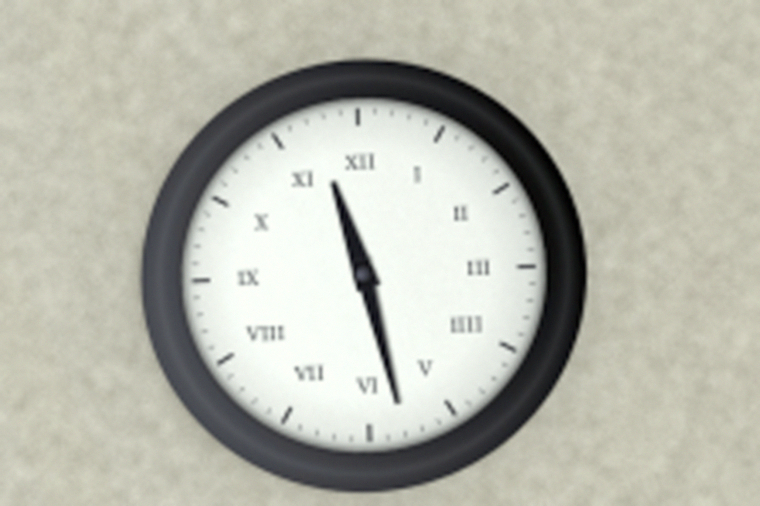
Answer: {"hour": 11, "minute": 28}
